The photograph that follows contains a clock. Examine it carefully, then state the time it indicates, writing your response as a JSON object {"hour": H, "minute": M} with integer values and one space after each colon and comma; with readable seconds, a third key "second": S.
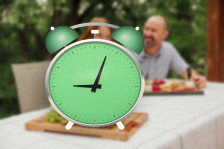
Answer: {"hour": 9, "minute": 3}
